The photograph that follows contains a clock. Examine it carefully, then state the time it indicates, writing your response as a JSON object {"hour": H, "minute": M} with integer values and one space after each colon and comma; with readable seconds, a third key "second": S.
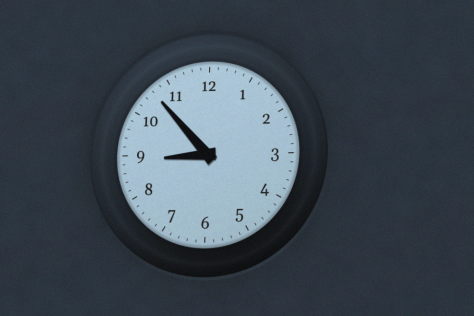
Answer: {"hour": 8, "minute": 53}
